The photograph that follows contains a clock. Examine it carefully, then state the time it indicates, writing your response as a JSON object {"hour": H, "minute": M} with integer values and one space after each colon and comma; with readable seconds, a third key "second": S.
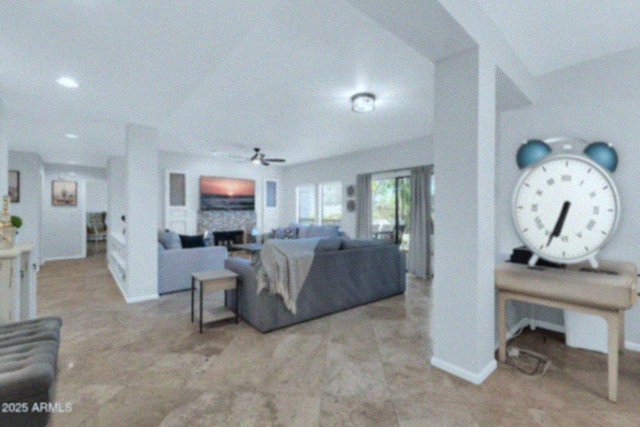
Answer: {"hour": 6, "minute": 34}
